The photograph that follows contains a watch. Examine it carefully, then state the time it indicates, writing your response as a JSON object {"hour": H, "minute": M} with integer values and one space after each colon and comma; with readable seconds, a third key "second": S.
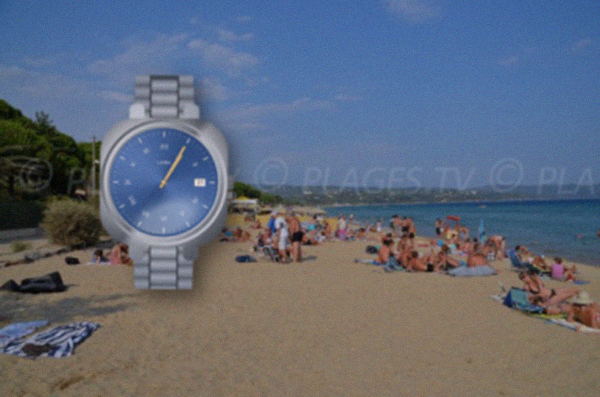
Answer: {"hour": 1, "minute": 5}
